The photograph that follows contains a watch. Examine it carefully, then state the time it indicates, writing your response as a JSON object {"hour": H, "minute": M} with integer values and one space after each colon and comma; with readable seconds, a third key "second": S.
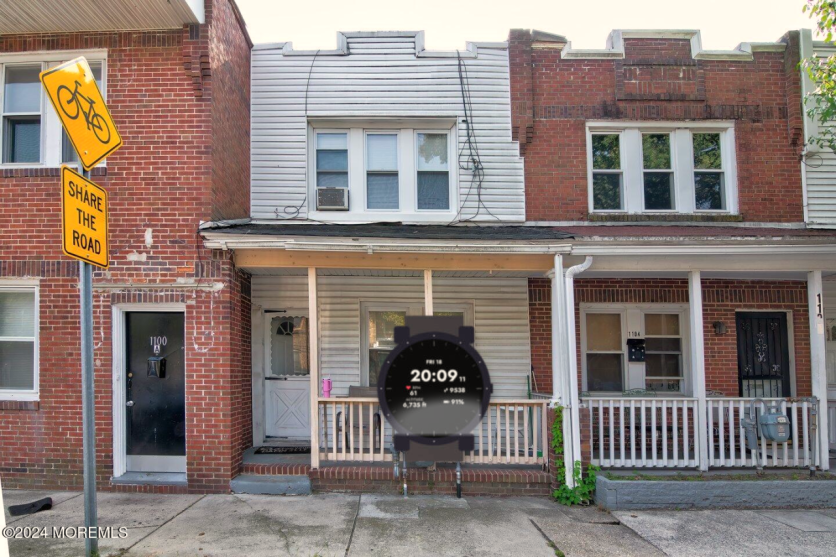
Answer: {"hour": 20, "minute": 9}
